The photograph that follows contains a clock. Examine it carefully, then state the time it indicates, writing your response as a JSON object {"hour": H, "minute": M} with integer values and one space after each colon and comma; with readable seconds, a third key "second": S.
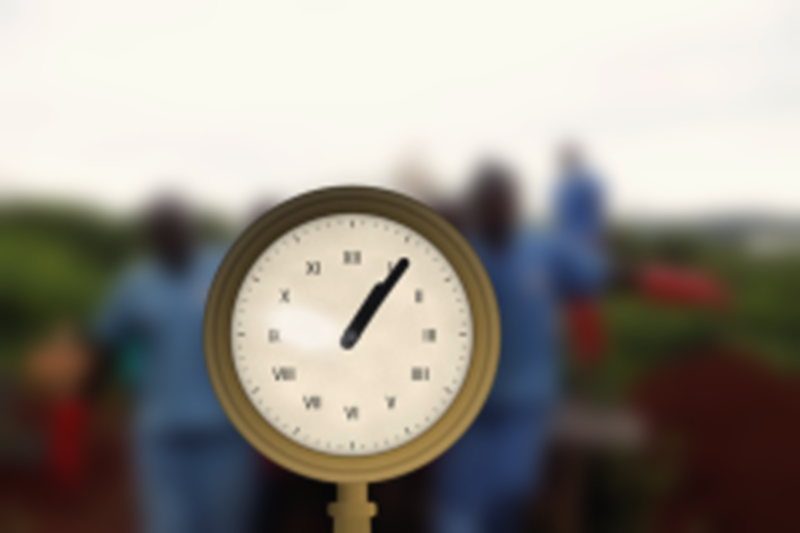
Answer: {"hour": 1, "minute": 6}
